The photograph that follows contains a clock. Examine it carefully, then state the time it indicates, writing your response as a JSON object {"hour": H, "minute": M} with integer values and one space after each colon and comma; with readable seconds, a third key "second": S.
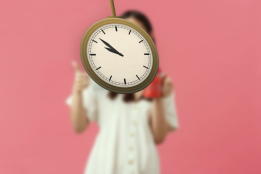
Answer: {"hour": 9, "minute": 52}
